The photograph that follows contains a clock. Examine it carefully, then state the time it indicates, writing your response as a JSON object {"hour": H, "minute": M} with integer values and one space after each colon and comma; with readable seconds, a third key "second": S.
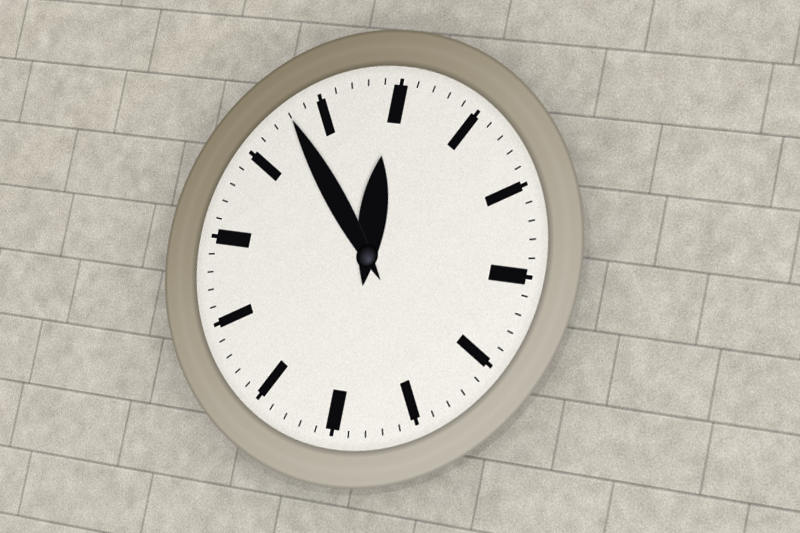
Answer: {"hour": 11, "minute": 53}
